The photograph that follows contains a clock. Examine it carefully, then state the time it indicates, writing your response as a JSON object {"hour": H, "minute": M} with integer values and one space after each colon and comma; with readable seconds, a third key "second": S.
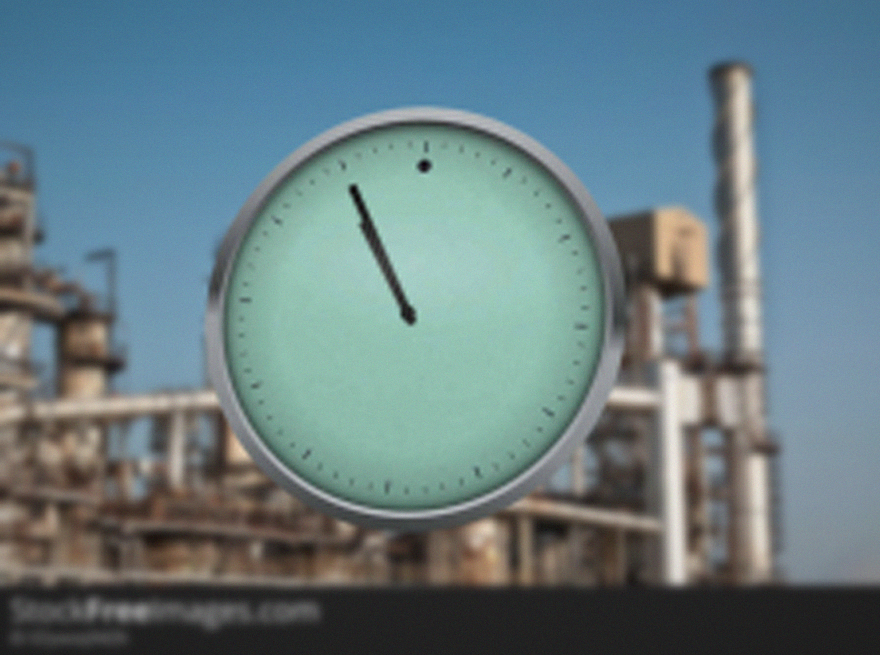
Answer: {"hour": 10, "minute": 55}
